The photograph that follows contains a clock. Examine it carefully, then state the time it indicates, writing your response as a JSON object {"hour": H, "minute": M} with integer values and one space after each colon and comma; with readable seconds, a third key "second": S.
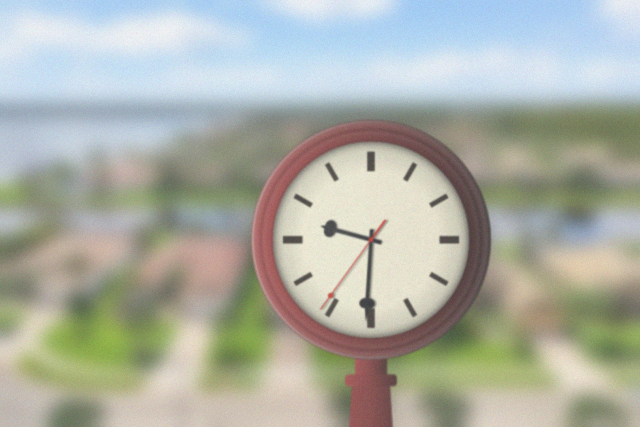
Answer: {"hour": 9, "minute": 30, "second": 36}
